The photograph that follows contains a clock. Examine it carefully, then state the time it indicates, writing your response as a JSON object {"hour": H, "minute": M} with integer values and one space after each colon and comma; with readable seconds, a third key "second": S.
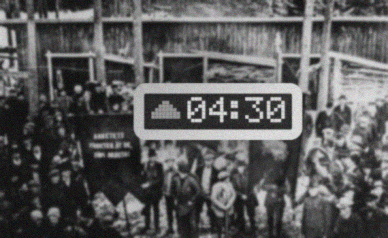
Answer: {"hour": 4, "minute": 30}
